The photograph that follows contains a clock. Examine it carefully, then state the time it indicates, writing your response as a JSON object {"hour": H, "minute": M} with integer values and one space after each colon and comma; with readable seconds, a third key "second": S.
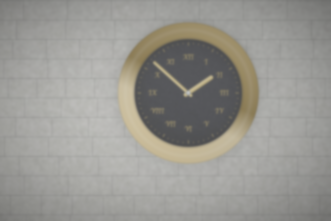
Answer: {"hour": 1, "minute": 52}
